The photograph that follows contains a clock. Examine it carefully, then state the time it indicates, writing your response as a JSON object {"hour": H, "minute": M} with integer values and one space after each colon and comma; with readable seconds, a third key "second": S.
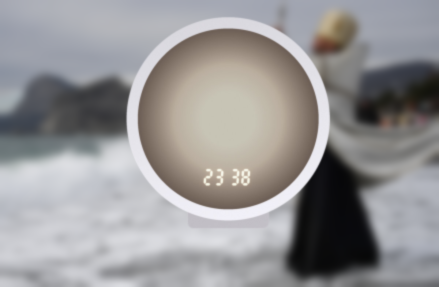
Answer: {"hour": 23, "minute": 38}
